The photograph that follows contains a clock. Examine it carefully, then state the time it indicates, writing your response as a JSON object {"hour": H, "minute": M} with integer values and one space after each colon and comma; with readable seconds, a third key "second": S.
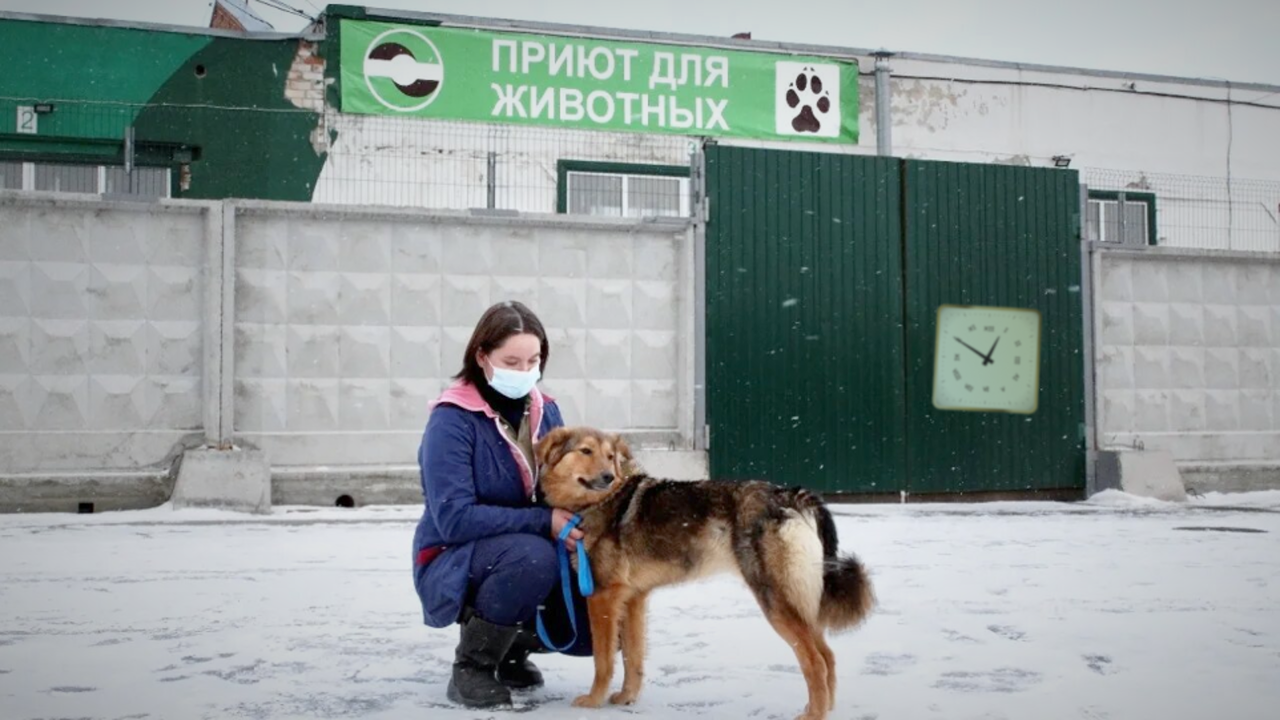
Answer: {"hour": 12, "minute": 50}
